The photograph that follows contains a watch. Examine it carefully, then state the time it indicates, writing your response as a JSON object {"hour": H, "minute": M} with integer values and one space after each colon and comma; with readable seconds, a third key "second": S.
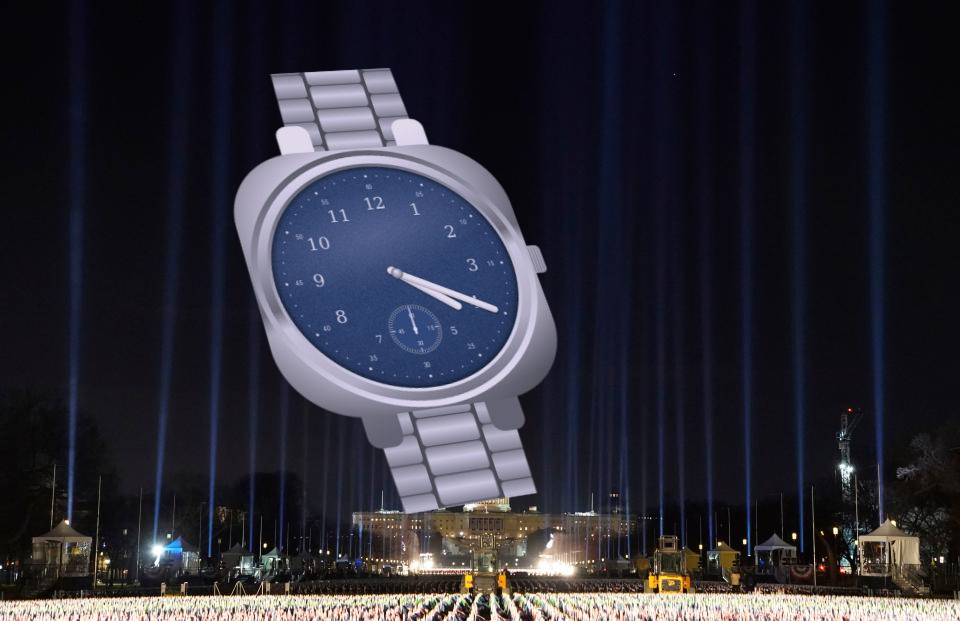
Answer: {"hour": 4, "minute": 20}
